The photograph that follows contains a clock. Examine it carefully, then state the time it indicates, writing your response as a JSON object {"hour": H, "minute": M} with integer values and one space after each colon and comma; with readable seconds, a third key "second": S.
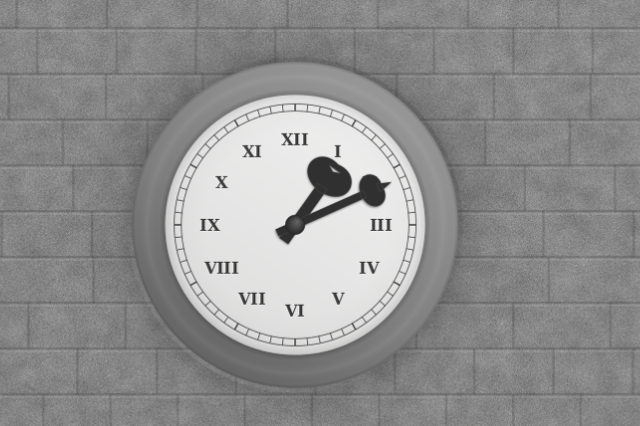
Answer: {"hour": 1, "minute": 11}
